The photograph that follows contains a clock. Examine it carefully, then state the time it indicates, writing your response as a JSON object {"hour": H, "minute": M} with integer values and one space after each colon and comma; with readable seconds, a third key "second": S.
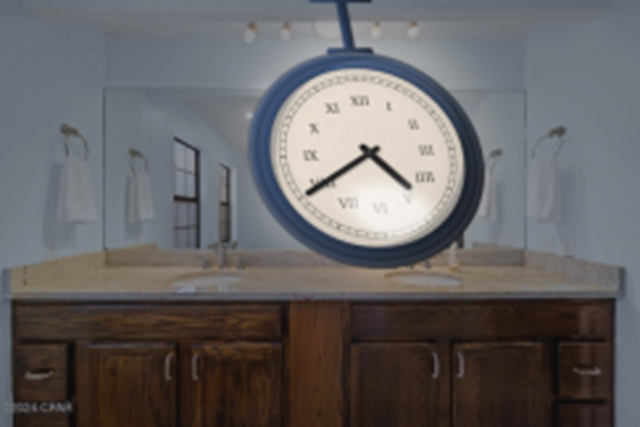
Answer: {"hour": 4, "minute": 40}
